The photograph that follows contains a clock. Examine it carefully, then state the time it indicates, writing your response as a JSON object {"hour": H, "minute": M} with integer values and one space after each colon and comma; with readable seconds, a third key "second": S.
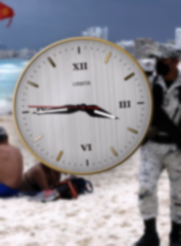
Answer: {"hour": 3, "minute": 44, "second": 46}
